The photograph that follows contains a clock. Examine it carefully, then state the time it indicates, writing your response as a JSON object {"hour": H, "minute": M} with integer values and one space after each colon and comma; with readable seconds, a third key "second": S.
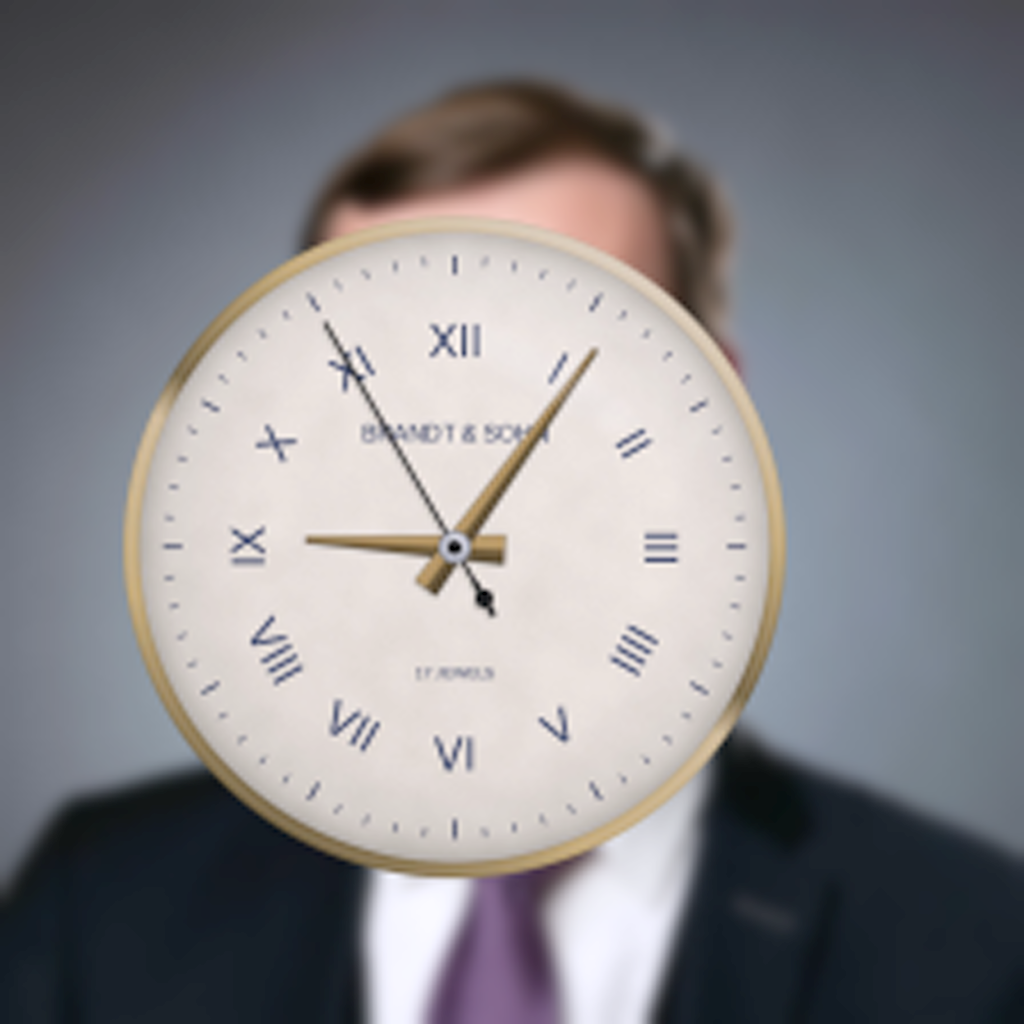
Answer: {"hour": 9, "minute": 5, "second": 55}
